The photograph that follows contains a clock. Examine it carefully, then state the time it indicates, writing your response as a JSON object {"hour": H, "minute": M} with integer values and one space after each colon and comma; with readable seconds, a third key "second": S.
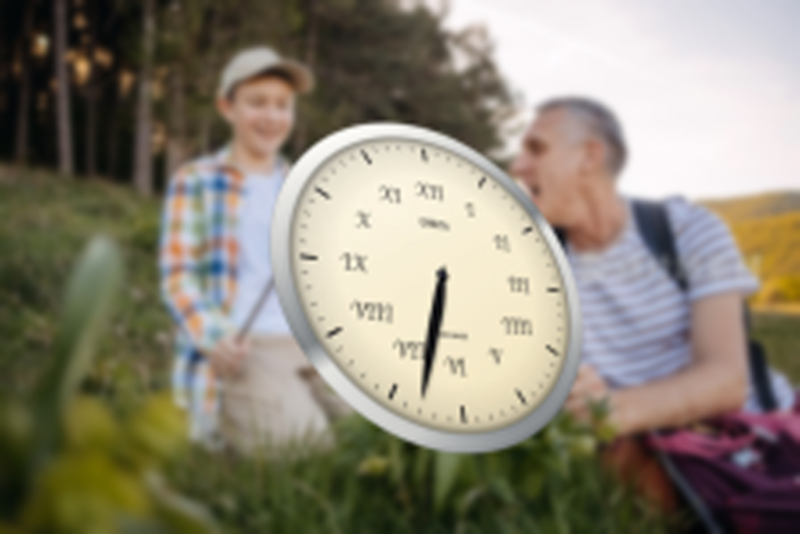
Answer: {"hour": 6, "minute": 33}
